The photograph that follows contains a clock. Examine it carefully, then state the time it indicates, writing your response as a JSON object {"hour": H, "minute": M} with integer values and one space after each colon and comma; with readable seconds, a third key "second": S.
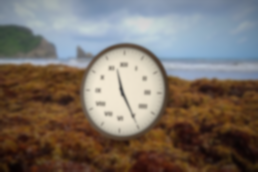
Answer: {"hour": 11, "minute": 25}
